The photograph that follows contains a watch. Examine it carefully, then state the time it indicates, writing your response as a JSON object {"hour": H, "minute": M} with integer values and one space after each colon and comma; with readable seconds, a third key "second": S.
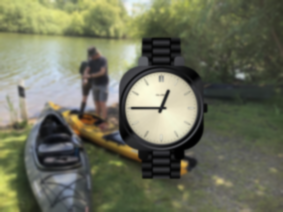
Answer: {"hour": 12, "minute": 45}
